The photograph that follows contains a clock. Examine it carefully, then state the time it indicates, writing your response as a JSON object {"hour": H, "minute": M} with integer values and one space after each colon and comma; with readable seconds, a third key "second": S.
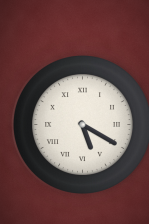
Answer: {"hour": 5, "minute": 20}
